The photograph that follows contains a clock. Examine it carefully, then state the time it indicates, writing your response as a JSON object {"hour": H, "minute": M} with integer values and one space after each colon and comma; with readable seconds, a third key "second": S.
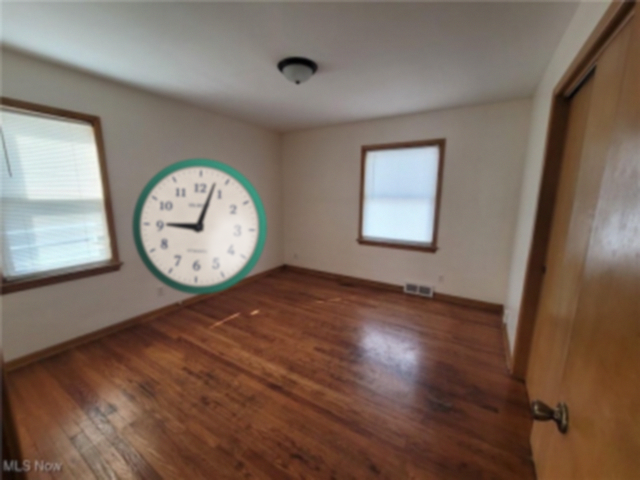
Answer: {"hour": 9, "minute": 3}
